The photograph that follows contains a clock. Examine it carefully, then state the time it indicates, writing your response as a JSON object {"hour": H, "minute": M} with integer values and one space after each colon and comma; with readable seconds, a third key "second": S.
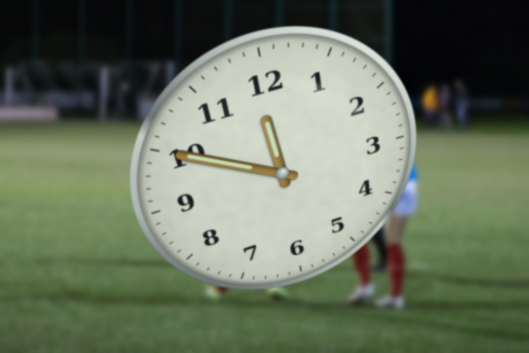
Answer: {"hour": 11, "minute": 50}
